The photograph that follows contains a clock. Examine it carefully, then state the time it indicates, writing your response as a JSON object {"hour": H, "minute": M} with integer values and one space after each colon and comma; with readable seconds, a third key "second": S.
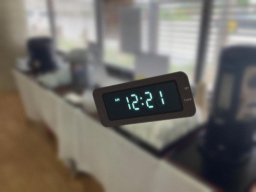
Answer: {"hour": 12, "minute": 21}
